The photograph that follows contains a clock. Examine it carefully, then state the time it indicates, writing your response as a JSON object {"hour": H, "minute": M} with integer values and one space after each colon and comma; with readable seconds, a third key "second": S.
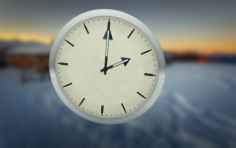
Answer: {"hour": 2, "minute": 0}
